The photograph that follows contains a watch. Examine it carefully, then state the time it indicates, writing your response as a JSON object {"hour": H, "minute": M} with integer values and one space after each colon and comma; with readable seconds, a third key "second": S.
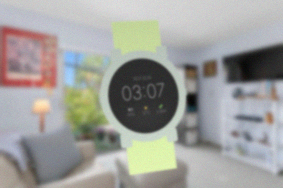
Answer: {"hour": 3, "minute": 7}
